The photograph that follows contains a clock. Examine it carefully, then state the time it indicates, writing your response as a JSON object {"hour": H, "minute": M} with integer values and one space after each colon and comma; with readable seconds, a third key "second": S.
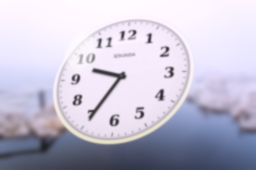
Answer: {"hour": 9, "minute": 35}
